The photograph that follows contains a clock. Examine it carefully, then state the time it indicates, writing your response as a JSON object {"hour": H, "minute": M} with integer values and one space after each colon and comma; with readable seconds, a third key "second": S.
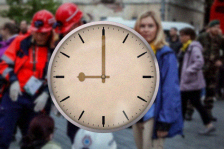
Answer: {"hour": 9, "minute": 0}
